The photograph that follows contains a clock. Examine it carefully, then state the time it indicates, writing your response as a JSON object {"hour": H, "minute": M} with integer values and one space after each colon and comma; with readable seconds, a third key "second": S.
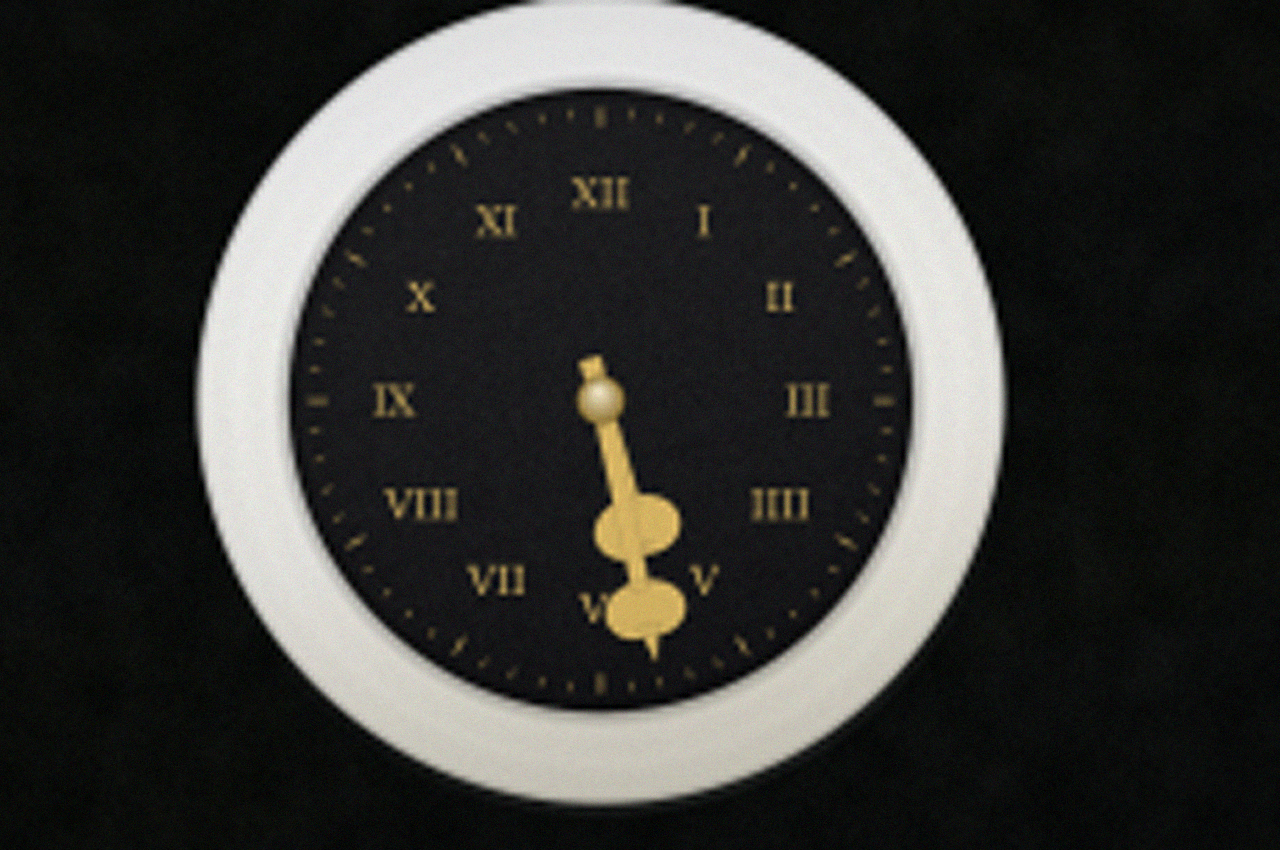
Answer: {"hour": 5, "minute": 28}
